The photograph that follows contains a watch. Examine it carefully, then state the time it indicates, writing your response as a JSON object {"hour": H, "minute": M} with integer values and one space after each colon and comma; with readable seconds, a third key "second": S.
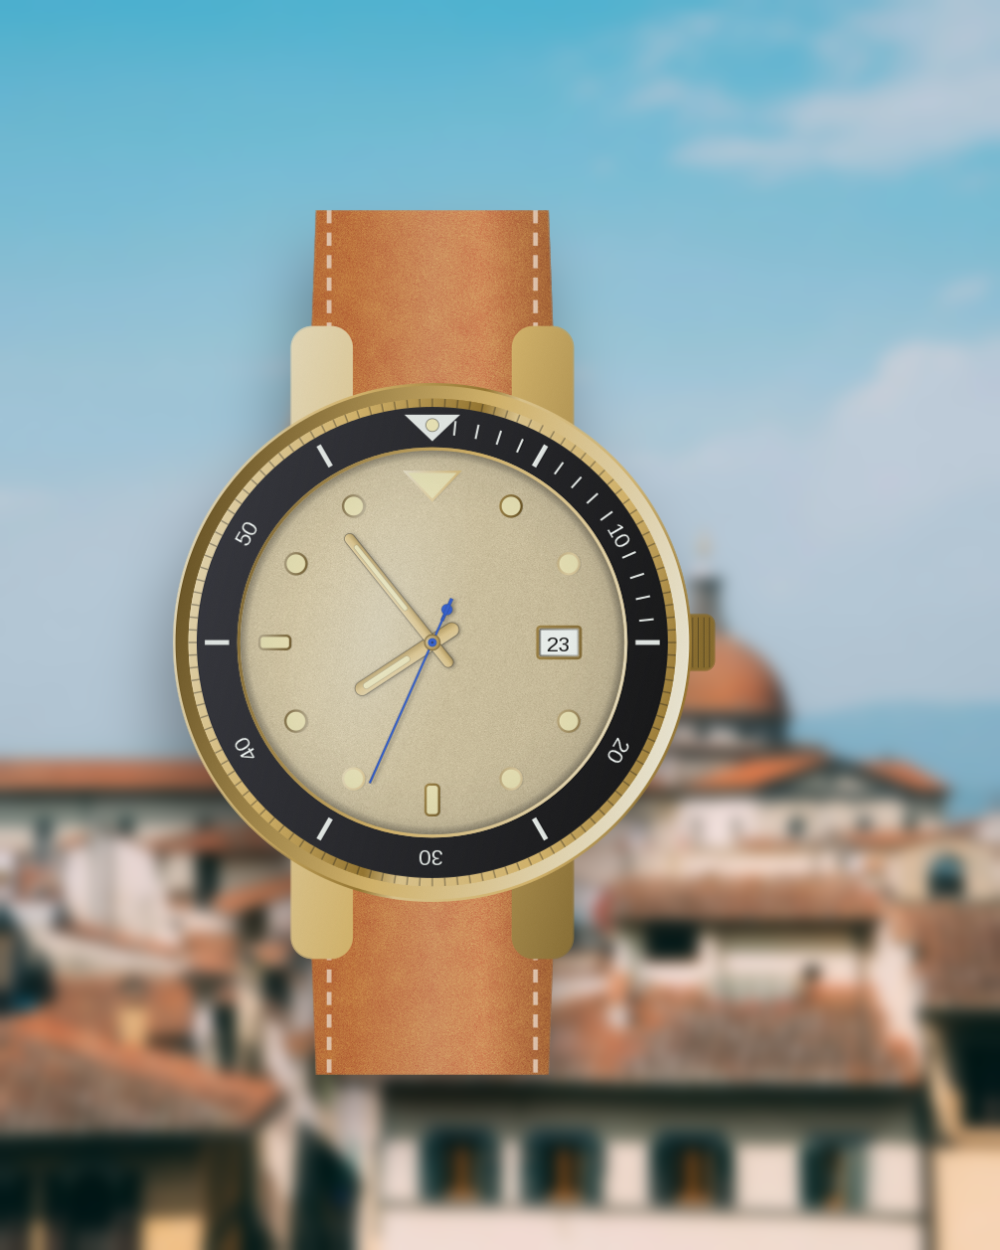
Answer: {"hour": 7, "minute": 53, "second": 34}
